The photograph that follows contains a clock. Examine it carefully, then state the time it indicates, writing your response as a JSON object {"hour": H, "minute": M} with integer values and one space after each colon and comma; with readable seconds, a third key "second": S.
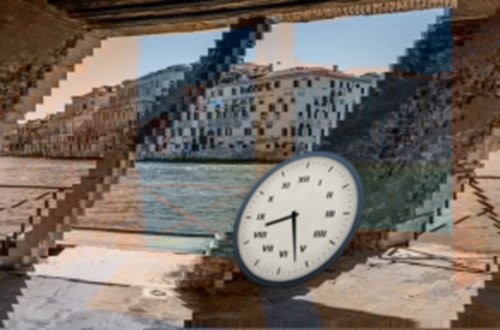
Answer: {"hour": 8, "minute": 27}
